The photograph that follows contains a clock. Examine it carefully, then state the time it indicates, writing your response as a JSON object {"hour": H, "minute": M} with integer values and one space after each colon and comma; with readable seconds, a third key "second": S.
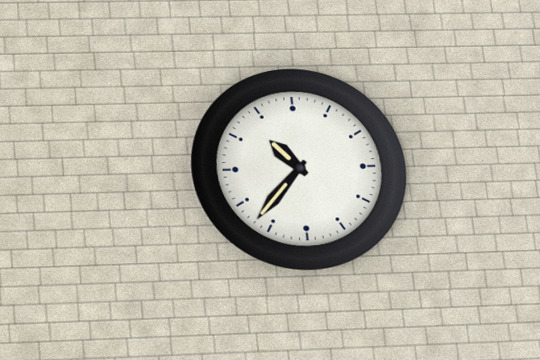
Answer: {"hour": 10, "minute": 37}
